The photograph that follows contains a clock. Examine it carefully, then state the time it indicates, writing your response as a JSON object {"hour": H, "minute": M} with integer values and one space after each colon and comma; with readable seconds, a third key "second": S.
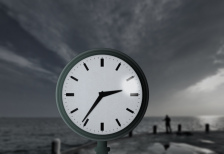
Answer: {"hour": 2, "minute": 36}
